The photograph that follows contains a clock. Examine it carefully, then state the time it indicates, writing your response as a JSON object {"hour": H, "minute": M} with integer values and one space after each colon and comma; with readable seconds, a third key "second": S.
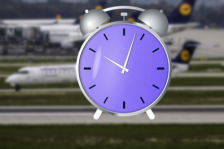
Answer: {"hour": 10, "minute": 3}
